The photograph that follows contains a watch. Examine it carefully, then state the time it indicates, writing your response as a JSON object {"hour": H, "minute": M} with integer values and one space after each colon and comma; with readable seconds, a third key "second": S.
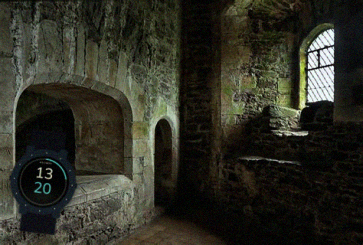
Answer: {"hour": 13, "minute": 20}
